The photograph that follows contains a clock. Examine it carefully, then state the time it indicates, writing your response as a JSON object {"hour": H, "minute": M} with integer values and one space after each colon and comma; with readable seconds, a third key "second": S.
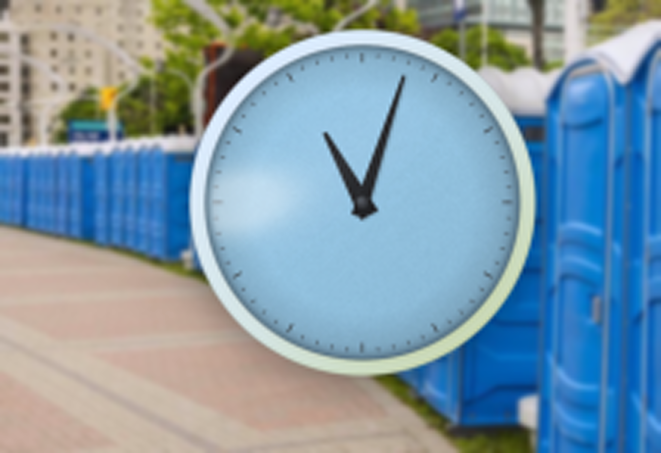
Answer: {"hour": 11, "minute": 3}
